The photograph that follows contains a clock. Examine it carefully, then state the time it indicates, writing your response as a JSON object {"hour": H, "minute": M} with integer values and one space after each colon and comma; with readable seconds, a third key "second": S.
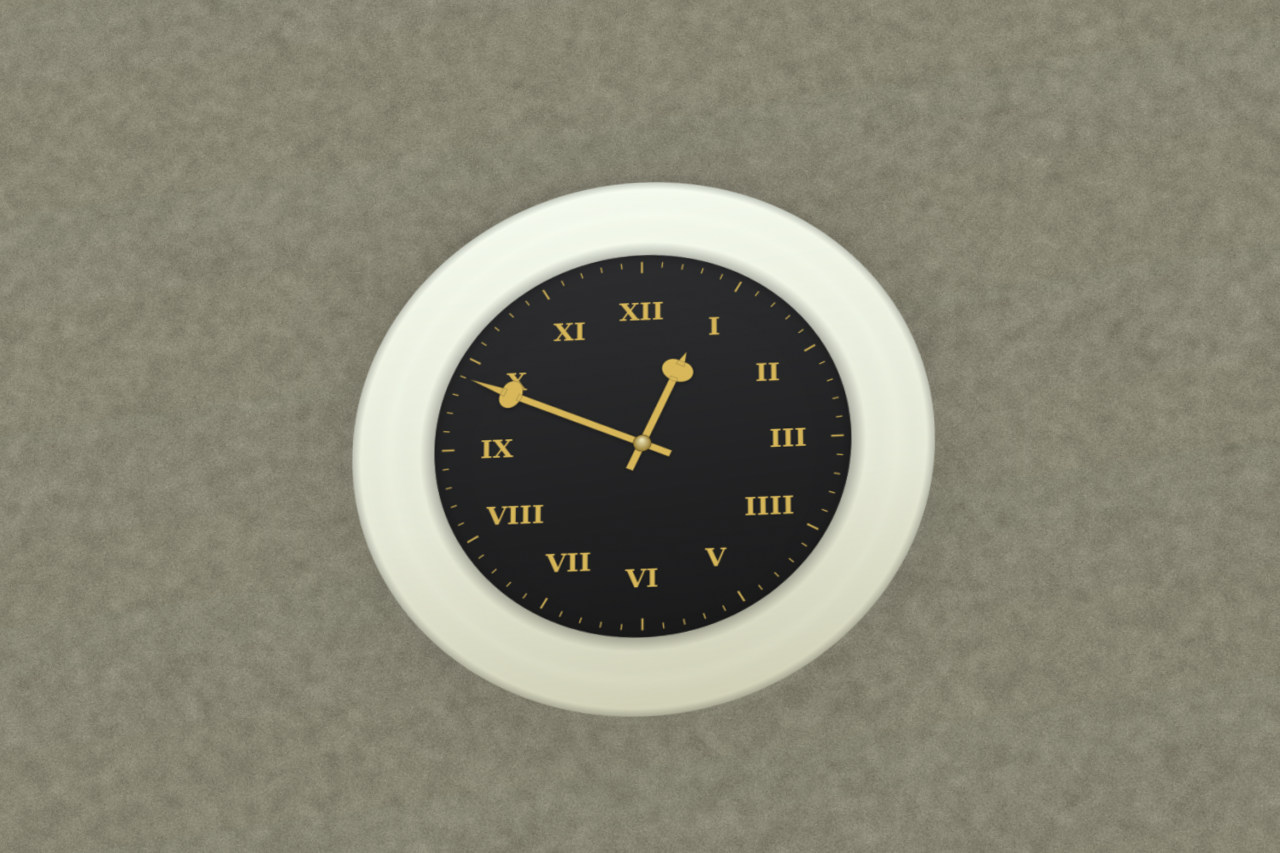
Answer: {"hour": 12, "minute": 49}
